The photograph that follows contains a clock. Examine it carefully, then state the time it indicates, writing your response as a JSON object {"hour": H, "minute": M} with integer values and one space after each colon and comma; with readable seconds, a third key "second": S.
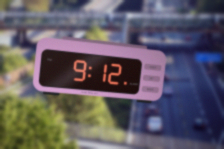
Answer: {"hour": 9, "minute": 12}
